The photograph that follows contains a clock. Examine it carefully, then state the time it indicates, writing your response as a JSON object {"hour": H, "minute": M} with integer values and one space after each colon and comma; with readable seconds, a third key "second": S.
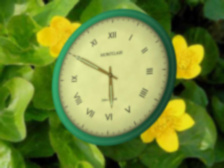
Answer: {"hour": 5, "minute": 50}
